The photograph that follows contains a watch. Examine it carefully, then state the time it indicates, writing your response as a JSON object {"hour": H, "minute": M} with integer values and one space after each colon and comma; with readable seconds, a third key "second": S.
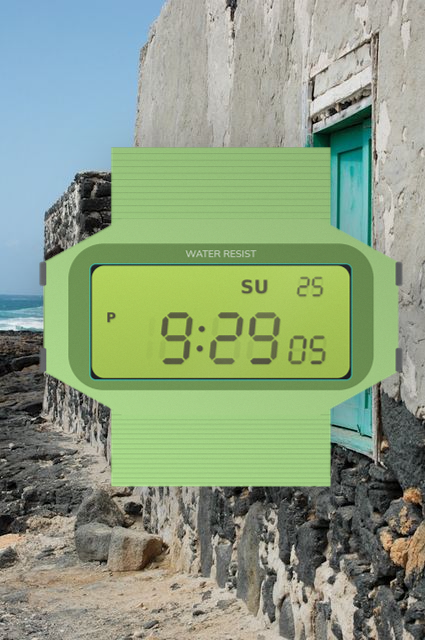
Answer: {"hour": 9, "minute": 29, "second": 5}
